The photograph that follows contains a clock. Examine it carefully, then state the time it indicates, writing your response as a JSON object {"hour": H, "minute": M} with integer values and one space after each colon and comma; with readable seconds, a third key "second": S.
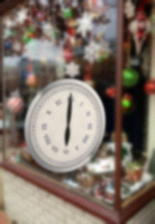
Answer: {"hour": 6, "minute": 0}
